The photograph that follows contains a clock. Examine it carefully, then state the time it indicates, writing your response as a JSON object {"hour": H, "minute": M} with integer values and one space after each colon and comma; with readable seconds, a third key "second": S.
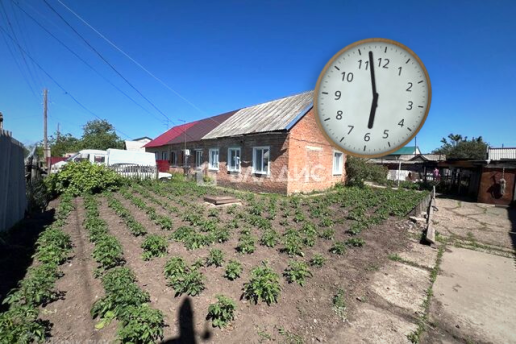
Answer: {"hour": 5, "minute": 57}
